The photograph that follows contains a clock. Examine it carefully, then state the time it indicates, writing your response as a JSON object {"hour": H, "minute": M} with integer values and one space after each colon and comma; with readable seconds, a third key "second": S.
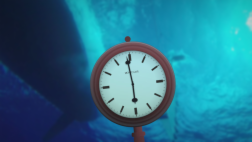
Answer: {"hour": 5, "minute": 59}
